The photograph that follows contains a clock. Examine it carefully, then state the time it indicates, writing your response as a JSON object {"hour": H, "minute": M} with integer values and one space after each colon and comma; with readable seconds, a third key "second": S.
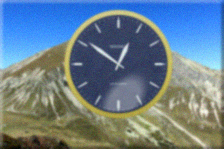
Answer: {"hour": 12, "minute": 51}
